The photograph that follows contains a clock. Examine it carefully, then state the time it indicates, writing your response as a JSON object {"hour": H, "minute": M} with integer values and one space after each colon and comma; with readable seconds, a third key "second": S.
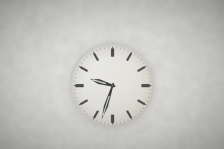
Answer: {"hour": 9, "minute": 33}
